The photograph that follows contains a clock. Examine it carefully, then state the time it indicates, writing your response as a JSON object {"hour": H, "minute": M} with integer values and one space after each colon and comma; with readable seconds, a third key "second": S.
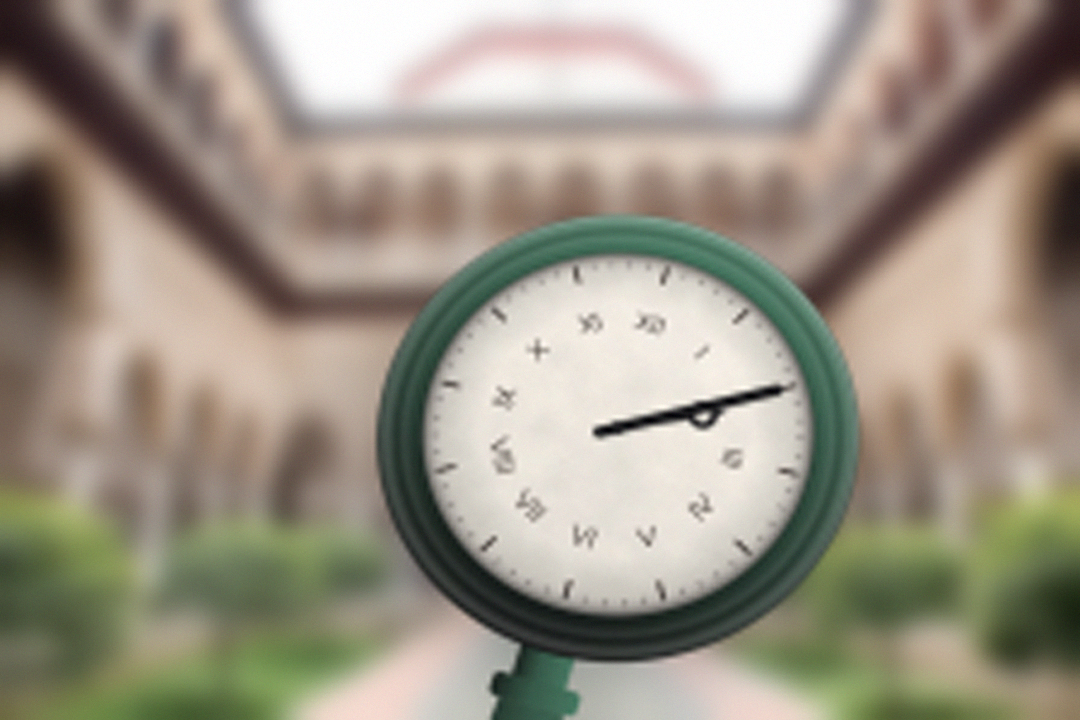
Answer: {"hour": 2, "minute": 10}
